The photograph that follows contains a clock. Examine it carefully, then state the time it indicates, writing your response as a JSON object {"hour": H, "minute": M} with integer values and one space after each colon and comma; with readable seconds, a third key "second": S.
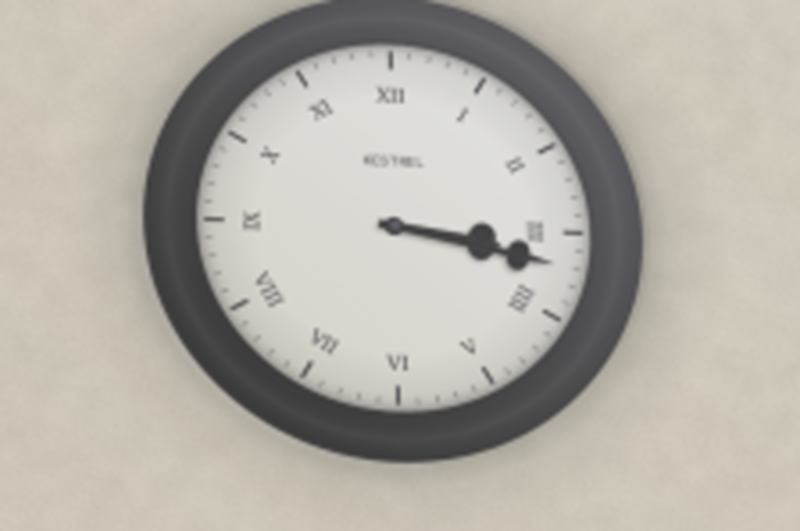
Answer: {"hour": 3, "minute": 17}
